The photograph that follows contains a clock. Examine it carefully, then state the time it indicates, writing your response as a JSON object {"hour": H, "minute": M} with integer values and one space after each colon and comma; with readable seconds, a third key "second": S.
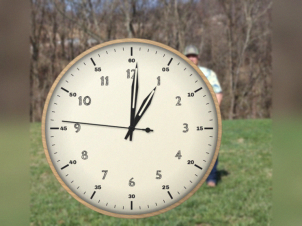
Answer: {"hour": 1, "minute": 0, "second": 46}
